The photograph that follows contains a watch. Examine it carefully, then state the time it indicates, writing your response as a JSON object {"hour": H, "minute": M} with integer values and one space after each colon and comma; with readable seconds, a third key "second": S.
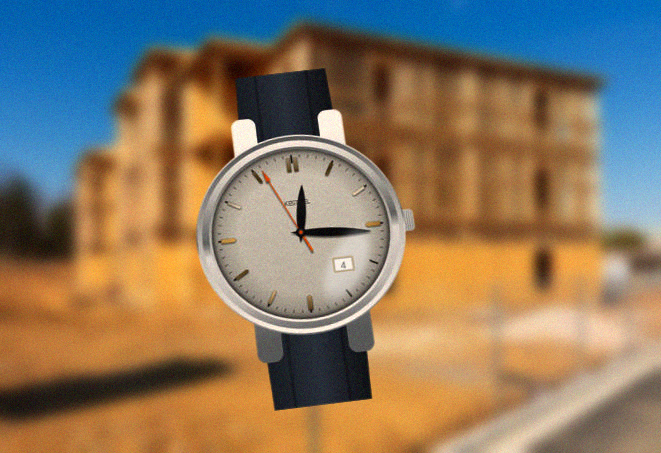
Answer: {"hour": 12, "minute": 15, "second": 56}
